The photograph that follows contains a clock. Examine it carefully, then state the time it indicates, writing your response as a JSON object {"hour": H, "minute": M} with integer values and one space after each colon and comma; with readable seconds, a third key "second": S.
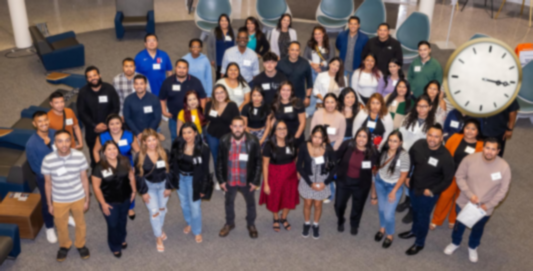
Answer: {"hour": 3, "minute": 16}
